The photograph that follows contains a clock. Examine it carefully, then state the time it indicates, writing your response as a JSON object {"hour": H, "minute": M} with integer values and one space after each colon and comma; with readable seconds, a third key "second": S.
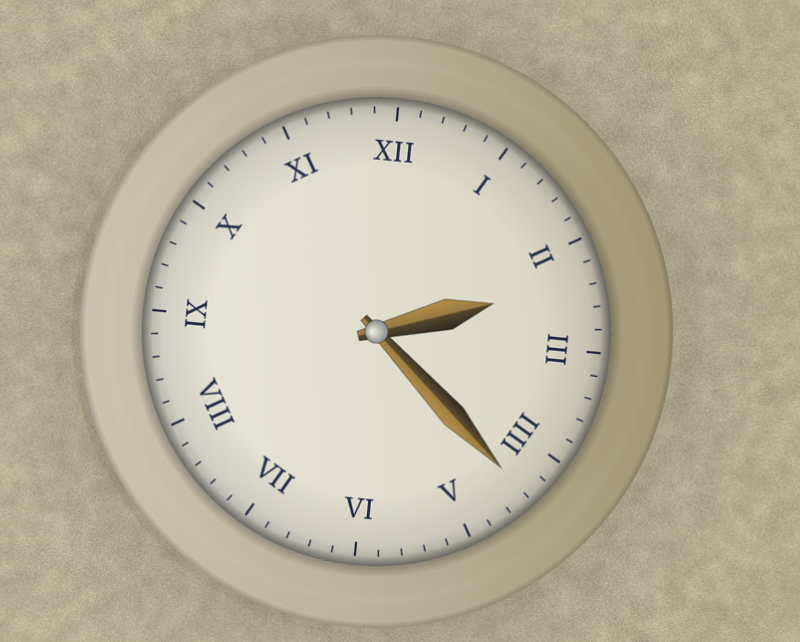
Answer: {"hour": 2, "minute": 22}
